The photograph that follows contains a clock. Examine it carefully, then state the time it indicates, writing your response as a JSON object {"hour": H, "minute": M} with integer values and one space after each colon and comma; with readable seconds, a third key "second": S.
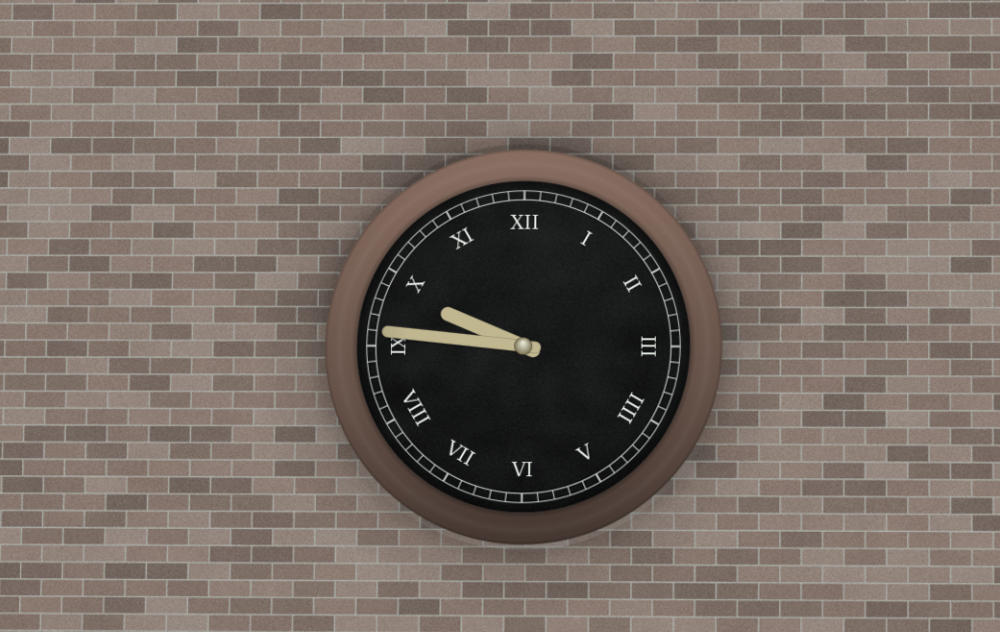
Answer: {"hour": 9, "minute": 46}
